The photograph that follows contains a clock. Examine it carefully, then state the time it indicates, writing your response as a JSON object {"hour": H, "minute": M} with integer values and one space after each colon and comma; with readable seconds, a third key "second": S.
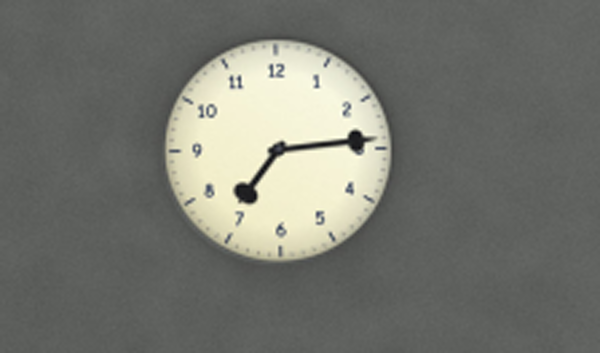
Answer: {"hour": 7, "minute": 14}
